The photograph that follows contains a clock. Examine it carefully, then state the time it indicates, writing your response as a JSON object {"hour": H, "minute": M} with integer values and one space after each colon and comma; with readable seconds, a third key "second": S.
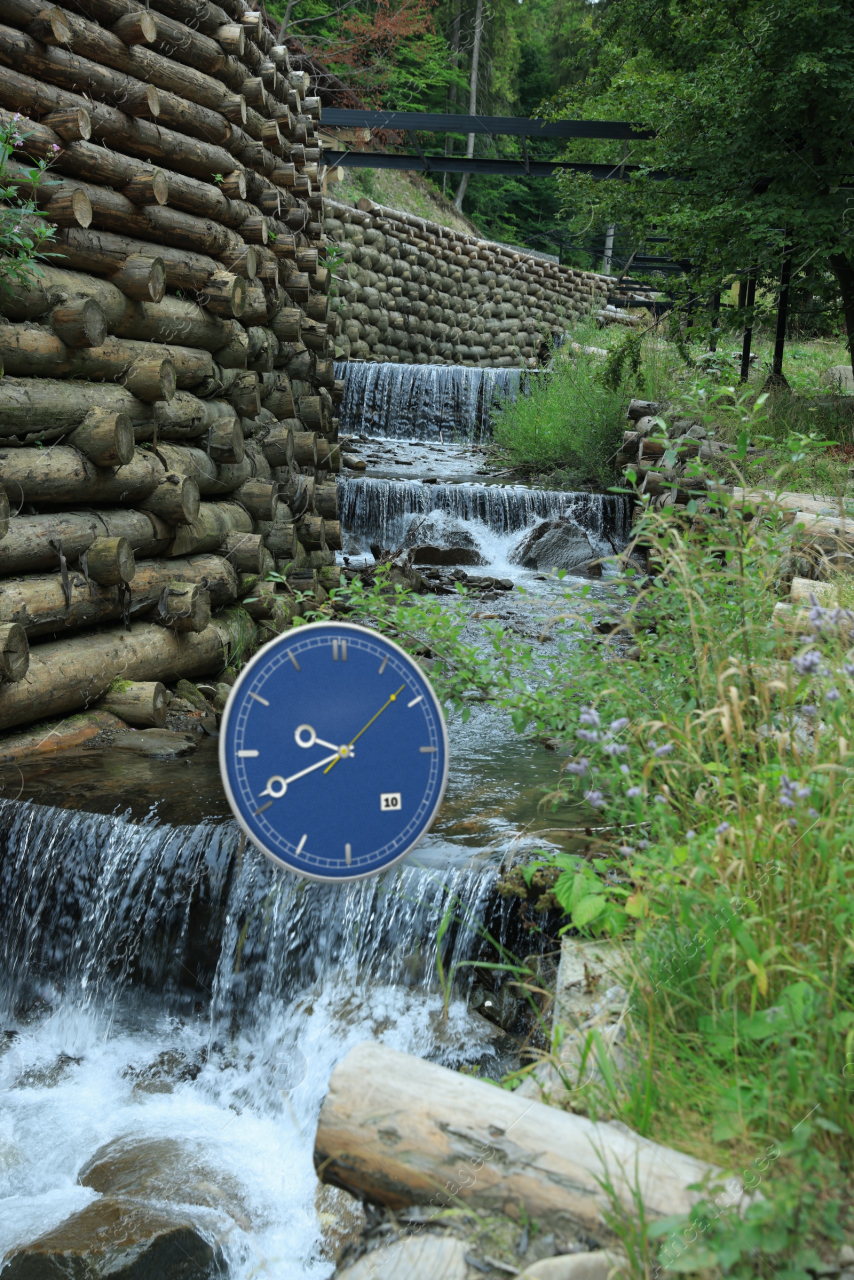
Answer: {"hour": 9, "minute": 41, "second": 8}
